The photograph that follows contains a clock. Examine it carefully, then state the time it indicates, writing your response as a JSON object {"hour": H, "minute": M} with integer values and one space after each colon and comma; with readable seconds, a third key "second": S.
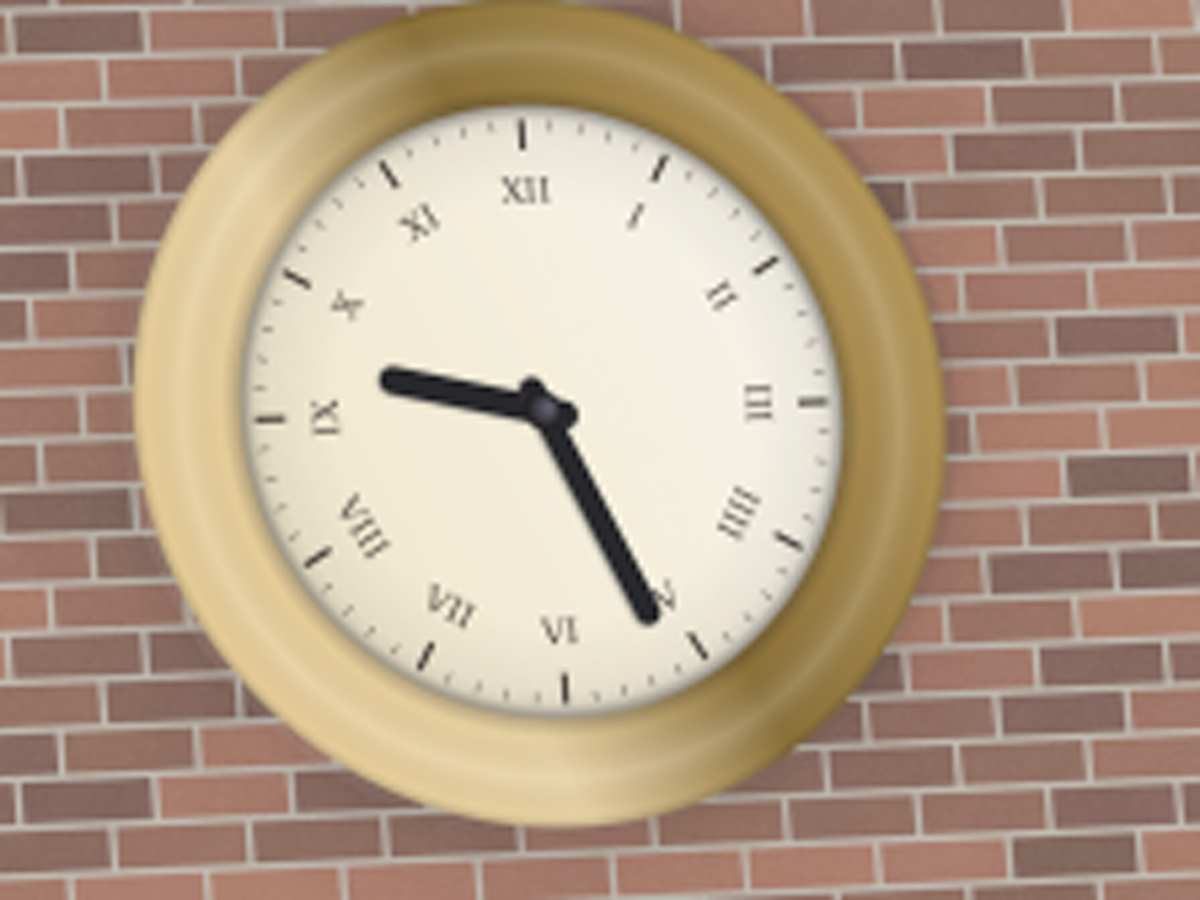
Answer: {"hour": 9, "minute": 26}
